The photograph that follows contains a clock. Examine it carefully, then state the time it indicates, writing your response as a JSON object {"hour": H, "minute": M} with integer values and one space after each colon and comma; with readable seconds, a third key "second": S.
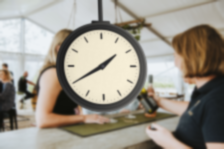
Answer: {"hour": 1, "minute": 40}
